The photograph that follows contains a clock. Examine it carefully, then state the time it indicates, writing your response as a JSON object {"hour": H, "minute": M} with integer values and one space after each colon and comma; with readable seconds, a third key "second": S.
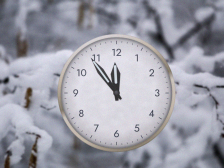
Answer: {"hour": 11, "minute": 54}
